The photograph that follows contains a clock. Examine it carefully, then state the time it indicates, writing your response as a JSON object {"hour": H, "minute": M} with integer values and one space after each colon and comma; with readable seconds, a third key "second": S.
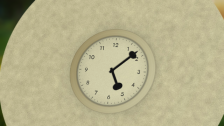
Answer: {"hour": 5, "minute": 8}
